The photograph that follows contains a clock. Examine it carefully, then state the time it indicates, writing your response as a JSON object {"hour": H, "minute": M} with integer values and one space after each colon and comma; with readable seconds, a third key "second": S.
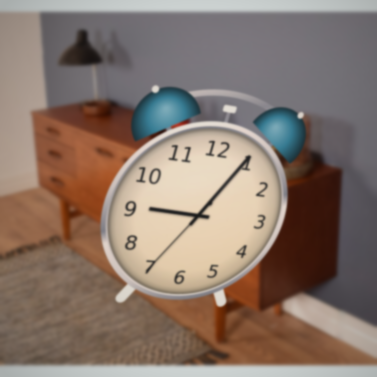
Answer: {"hour": 9, "minute": 4, "second": 35}
